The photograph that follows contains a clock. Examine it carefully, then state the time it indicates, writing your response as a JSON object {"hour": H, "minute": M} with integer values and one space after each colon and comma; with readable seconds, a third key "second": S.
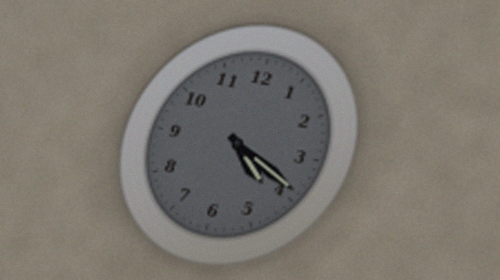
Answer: {"hour": 4, "minute": 19}
